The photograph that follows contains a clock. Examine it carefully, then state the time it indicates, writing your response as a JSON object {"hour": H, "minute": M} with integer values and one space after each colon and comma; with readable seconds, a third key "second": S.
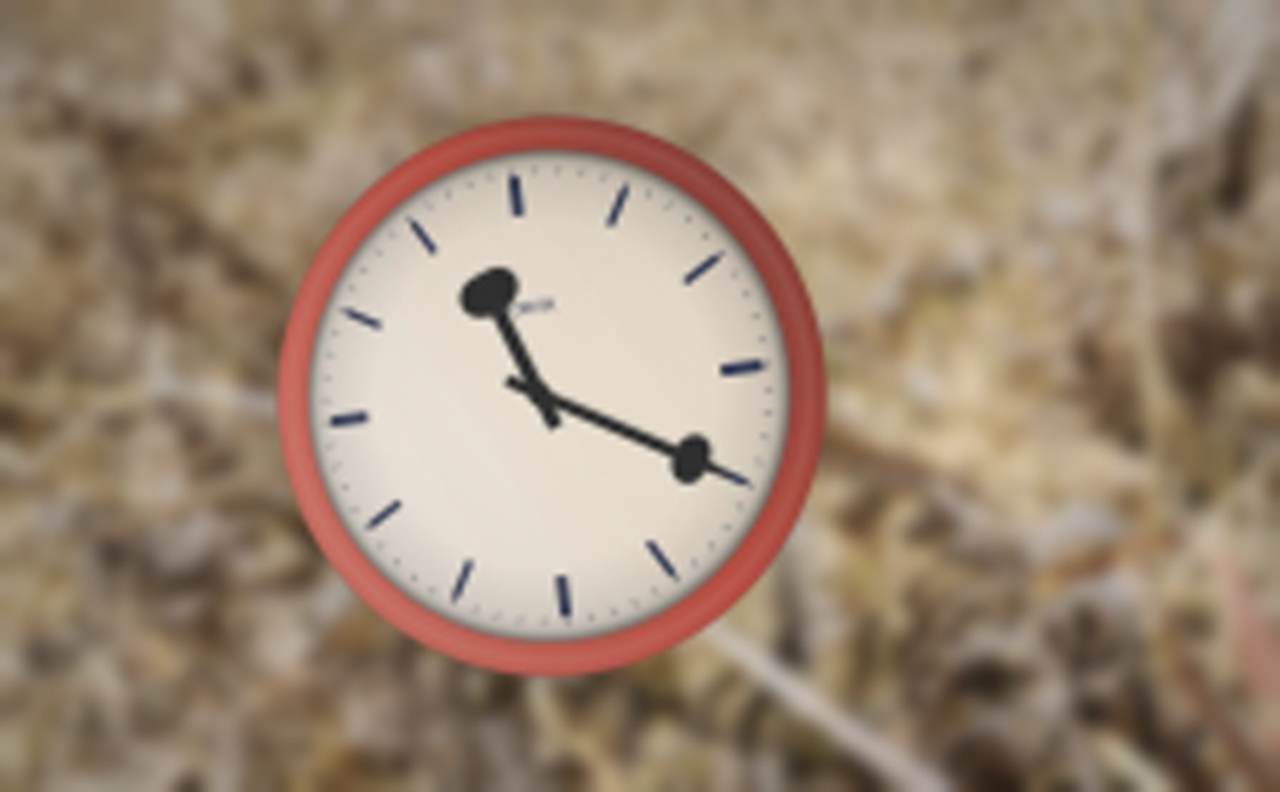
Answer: {"hour": 11, "minute": 20}
